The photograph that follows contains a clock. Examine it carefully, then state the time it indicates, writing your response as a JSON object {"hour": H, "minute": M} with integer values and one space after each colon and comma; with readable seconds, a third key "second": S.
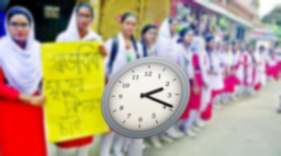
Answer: {"hour": 2, "minute": 19}
